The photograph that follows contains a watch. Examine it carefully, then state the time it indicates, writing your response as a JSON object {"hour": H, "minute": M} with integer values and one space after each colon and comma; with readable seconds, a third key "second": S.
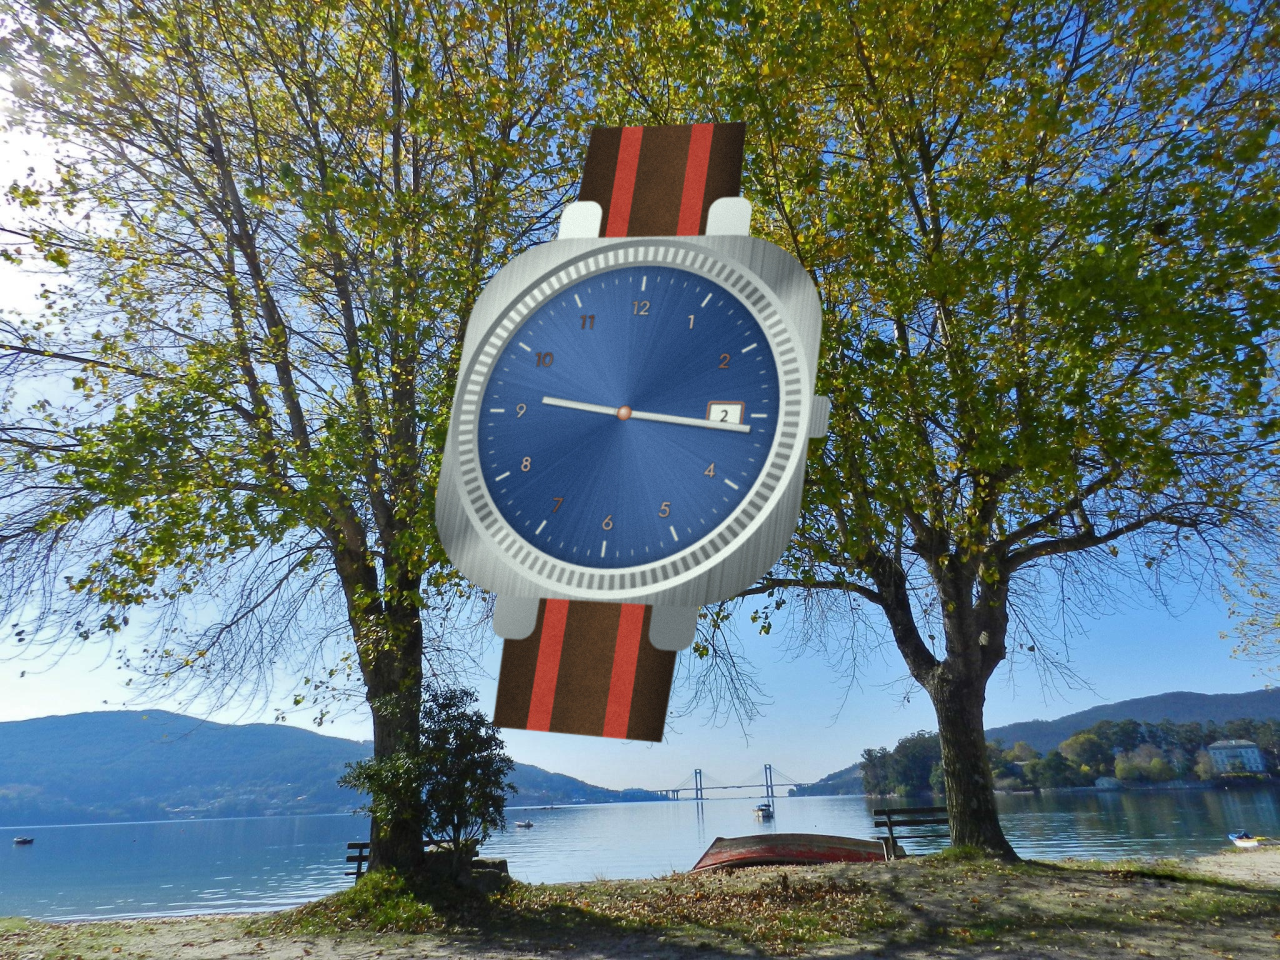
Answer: {"hour": 9, "minute": 16}
